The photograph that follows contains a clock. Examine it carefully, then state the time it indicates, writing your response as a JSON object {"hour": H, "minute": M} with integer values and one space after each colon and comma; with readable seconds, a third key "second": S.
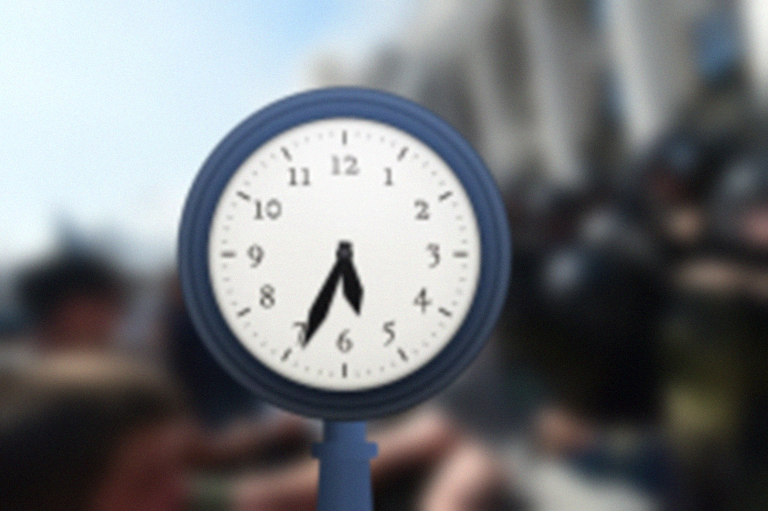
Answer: {"hour": 5, "minute": 34}
